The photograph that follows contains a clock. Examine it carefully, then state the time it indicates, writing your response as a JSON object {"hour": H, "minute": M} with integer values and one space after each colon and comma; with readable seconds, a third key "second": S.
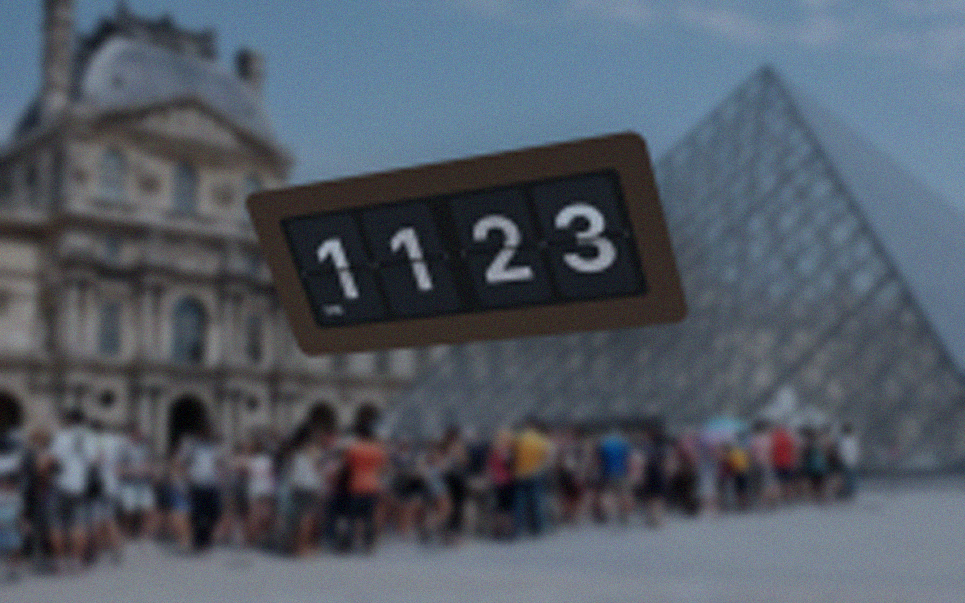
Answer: {"hour": 11, "minute": 23}
